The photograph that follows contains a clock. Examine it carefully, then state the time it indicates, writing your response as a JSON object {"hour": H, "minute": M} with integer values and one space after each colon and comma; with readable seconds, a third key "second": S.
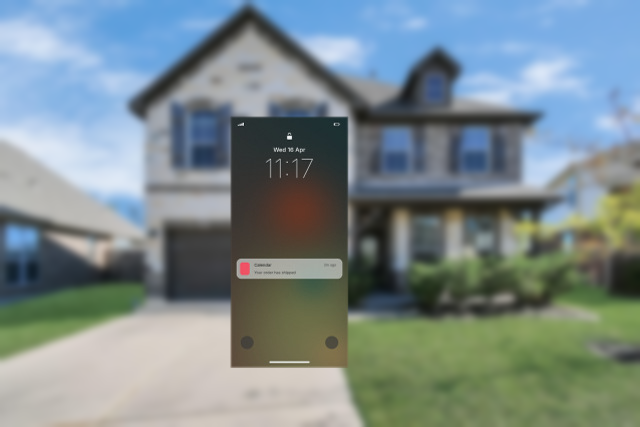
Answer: {"hour": 11, "minute": 17}
